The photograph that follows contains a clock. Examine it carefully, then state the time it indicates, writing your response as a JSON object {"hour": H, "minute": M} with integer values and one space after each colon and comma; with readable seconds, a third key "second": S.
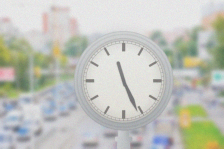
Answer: {"hour": 11, "minute": 26}
